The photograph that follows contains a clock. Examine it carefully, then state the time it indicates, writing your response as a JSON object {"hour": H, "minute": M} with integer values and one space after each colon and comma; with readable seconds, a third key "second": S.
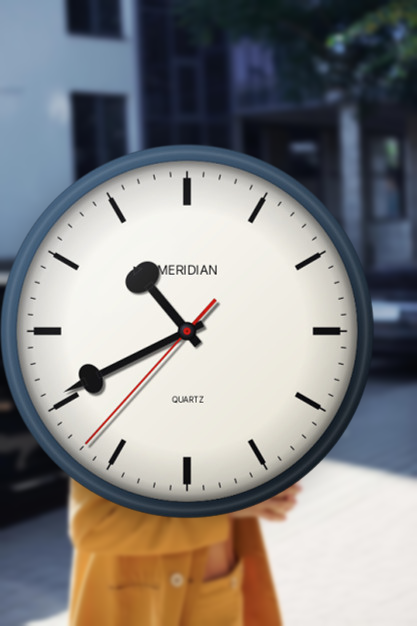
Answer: {"hour": 10, "minute": 40, "second": 37}
